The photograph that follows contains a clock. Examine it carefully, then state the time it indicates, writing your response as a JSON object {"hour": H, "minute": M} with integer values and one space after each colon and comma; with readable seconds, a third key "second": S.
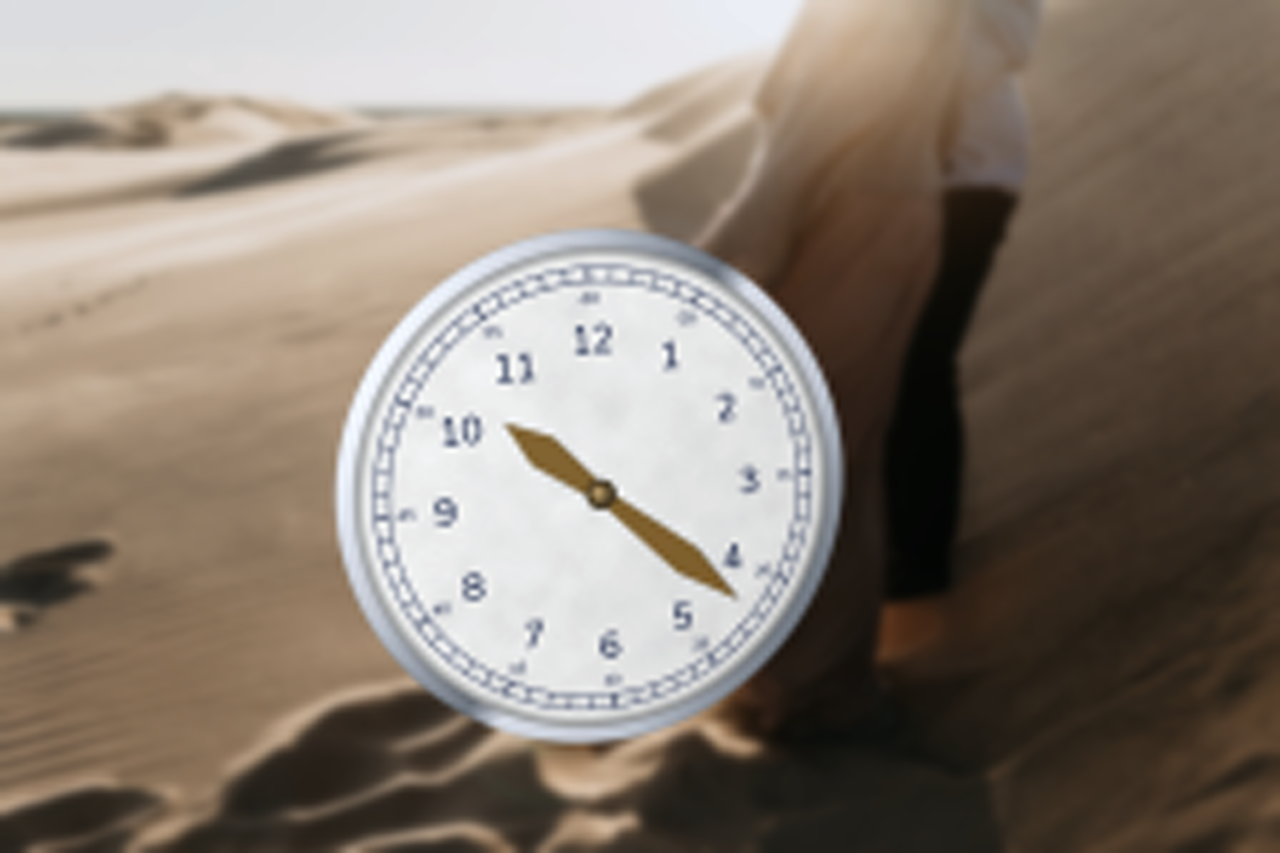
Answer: {"hour": 10, "minute": 22}
